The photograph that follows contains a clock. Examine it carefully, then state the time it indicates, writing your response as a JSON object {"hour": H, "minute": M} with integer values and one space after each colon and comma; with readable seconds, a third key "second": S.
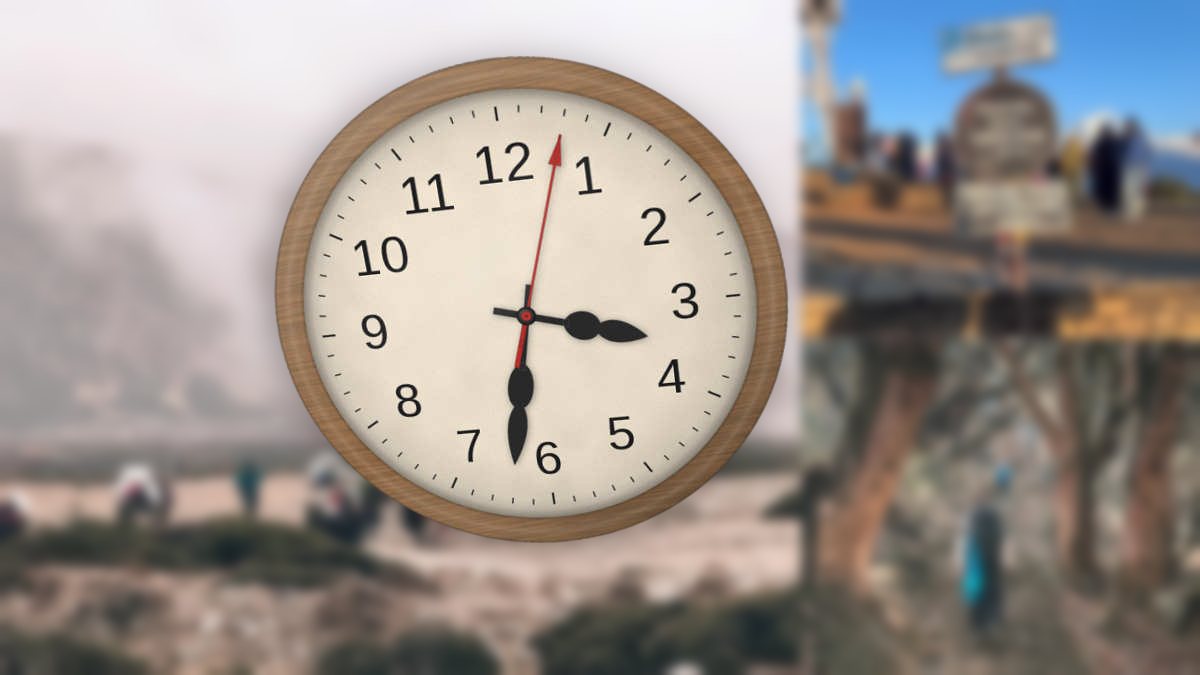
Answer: {"hour": 3, "minute": 32, "second": 3}
